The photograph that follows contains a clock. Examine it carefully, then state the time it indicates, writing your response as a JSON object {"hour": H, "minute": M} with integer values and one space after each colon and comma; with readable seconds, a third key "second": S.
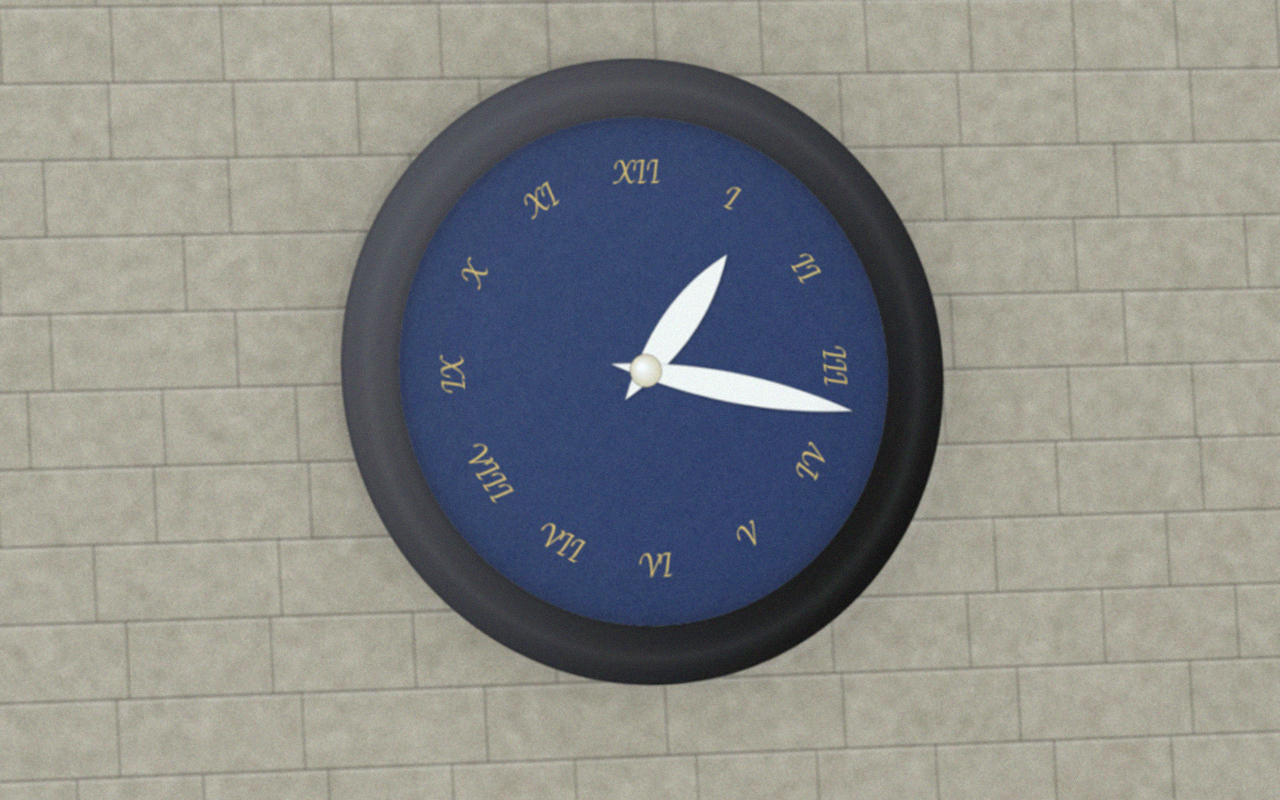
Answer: {"hour": 1, "minute": 17}
